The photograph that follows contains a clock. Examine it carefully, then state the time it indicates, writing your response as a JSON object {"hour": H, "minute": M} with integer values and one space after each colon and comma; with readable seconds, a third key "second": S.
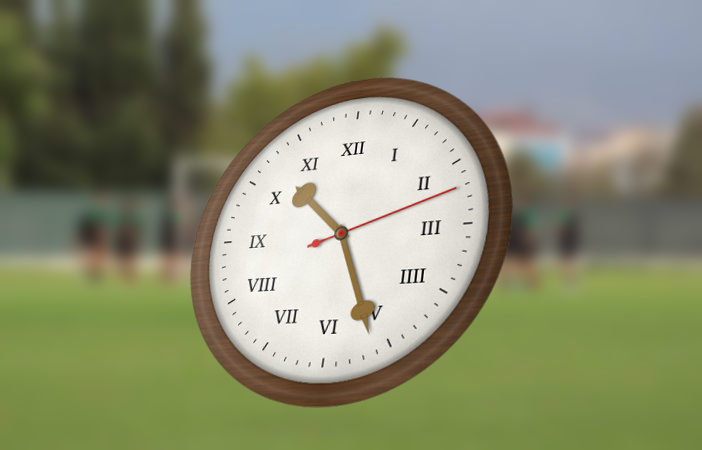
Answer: {"hour": 10, "minute": 26, "second": 12}
